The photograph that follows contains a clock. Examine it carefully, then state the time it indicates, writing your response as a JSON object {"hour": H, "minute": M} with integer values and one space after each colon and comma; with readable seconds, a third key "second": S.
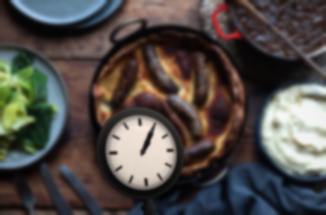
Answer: {"hour": 1, "minute": 5}
